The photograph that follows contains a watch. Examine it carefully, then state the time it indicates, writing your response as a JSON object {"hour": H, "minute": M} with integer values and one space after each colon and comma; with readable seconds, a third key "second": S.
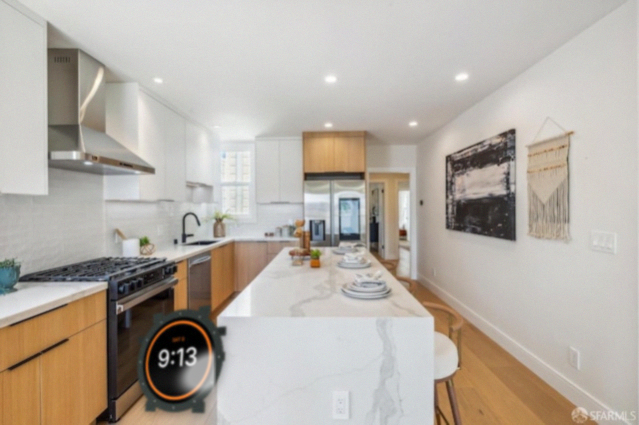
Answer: {"hour": 9, "minute": 13}
